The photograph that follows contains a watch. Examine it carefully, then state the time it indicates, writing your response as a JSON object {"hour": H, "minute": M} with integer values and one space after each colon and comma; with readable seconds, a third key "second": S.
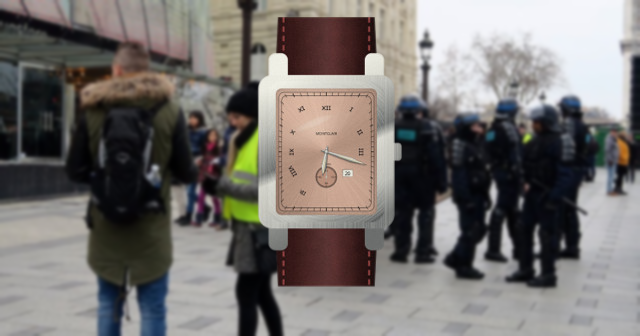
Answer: {"hour": 6, "minute": 18}
